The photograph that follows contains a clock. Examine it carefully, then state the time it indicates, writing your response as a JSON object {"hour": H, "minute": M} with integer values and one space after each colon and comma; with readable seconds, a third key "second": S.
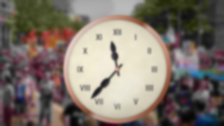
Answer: {"hour": 11, "minute": 37}
